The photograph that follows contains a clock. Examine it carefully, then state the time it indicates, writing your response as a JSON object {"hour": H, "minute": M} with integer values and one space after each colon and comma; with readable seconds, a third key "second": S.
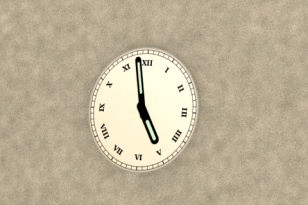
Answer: {"hour": 4, "minute": 58}
